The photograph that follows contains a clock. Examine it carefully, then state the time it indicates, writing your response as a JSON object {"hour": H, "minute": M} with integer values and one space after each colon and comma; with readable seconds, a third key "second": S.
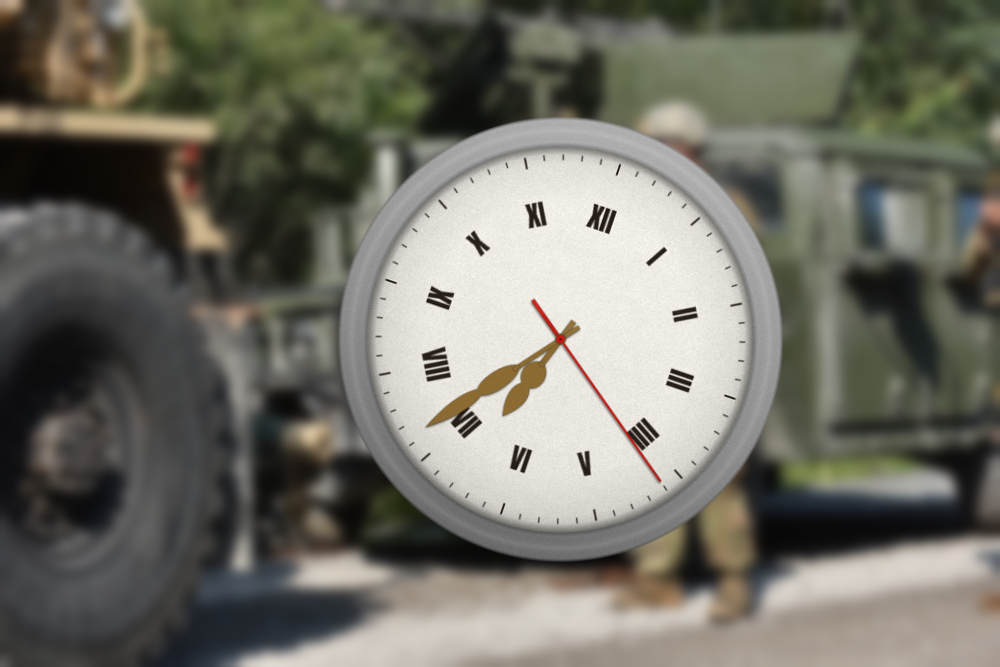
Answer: {"hour": 6, "minute": 36, "second": 21}
